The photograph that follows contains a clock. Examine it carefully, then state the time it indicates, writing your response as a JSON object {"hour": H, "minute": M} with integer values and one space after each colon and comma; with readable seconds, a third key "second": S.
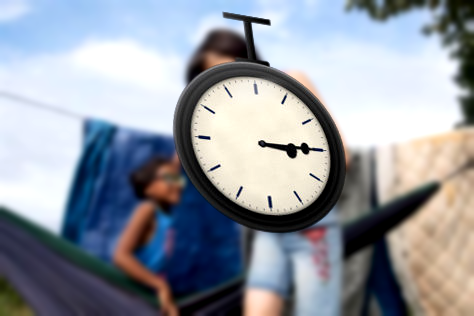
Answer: {"hour": 3, "minute": 15}
